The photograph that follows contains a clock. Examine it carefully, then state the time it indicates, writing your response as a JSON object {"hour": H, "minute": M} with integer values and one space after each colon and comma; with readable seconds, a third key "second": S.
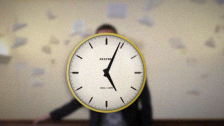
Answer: {"hour": 5, "minute": 4}
